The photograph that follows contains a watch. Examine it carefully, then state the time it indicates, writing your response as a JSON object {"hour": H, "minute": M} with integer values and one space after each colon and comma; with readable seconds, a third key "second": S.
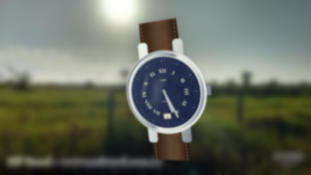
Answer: {"hour": 5, "minute": 26}
